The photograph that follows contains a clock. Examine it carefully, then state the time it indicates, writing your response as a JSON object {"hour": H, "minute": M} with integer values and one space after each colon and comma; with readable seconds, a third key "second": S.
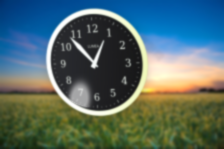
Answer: {"hour": 12, "minute": 53}
